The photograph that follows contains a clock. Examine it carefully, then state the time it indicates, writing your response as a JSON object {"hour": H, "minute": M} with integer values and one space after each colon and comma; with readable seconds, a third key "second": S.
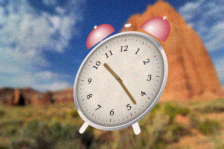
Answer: {"hour": 10, "minute": 23}
